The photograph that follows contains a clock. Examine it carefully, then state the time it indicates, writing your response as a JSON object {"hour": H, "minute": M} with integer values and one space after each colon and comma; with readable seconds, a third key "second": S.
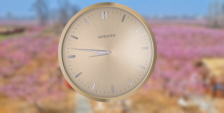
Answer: {"hour": 8, "minute": 47}
